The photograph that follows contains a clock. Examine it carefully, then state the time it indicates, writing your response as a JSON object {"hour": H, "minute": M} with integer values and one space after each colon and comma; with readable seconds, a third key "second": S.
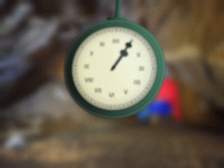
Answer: {"hour": 1, "minute": 5}
